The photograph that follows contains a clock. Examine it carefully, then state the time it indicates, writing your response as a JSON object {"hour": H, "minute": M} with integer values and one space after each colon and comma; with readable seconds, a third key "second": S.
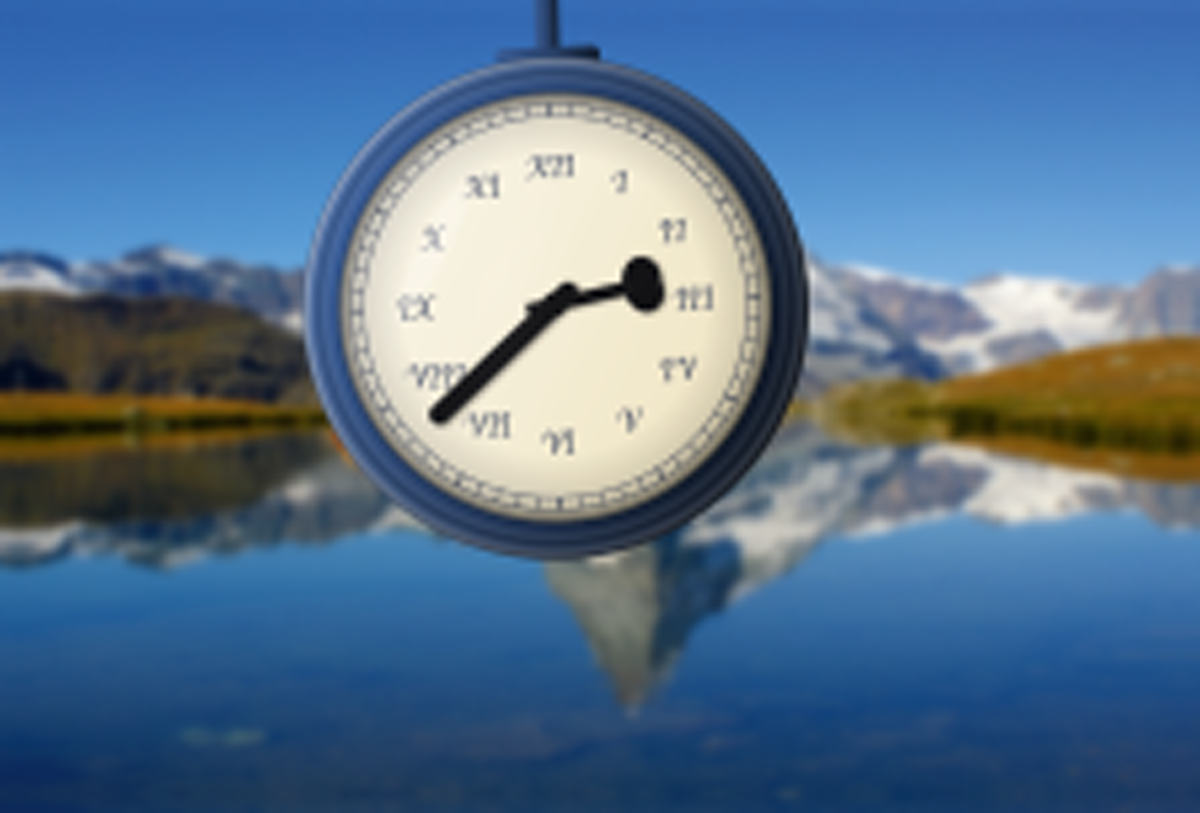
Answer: {"hour": 2, "minute": 38}
